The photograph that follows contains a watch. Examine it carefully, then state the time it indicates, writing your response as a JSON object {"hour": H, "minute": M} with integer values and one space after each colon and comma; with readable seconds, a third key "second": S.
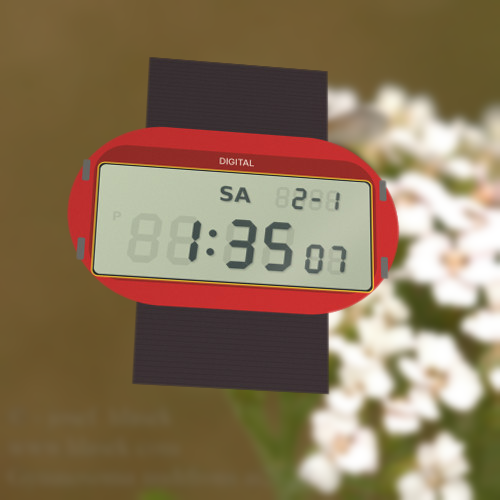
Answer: {"hour": 1, "minute": 35, "second": 7}
